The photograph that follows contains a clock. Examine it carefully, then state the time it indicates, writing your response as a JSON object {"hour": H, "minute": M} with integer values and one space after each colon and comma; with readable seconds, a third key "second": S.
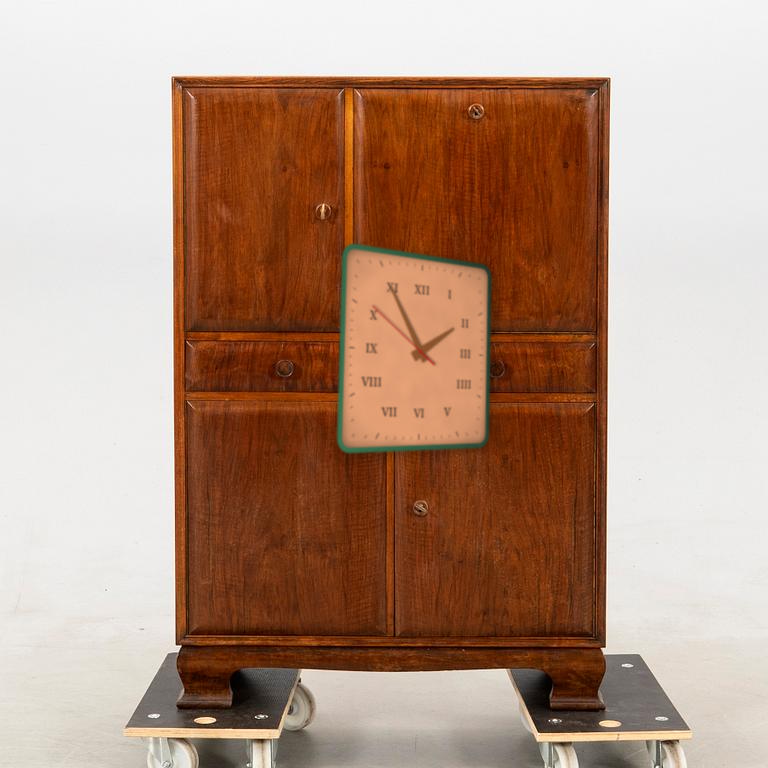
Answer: {"hour": 1, "minute": 54, "second": 51}
